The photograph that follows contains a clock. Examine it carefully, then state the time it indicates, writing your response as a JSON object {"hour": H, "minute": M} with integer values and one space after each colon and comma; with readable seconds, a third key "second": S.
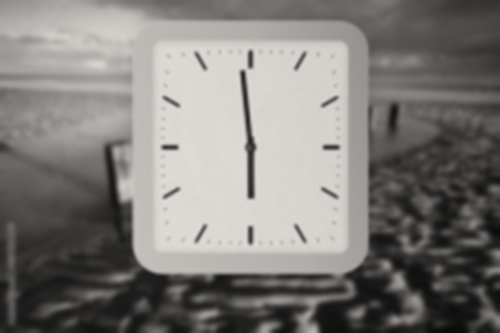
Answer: {"hour": 5, "minute": 59}
